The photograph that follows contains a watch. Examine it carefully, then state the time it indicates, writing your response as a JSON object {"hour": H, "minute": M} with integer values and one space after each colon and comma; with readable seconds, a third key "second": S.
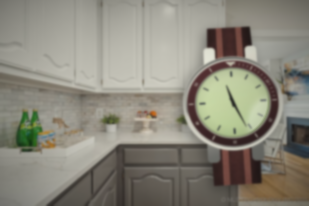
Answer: {"hour": 11, "minute": 26}
